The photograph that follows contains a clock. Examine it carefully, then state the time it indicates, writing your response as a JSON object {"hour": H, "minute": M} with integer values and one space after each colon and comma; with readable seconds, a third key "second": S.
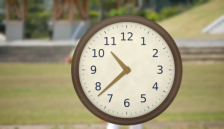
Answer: {"hour": 10, "minute": 38}
